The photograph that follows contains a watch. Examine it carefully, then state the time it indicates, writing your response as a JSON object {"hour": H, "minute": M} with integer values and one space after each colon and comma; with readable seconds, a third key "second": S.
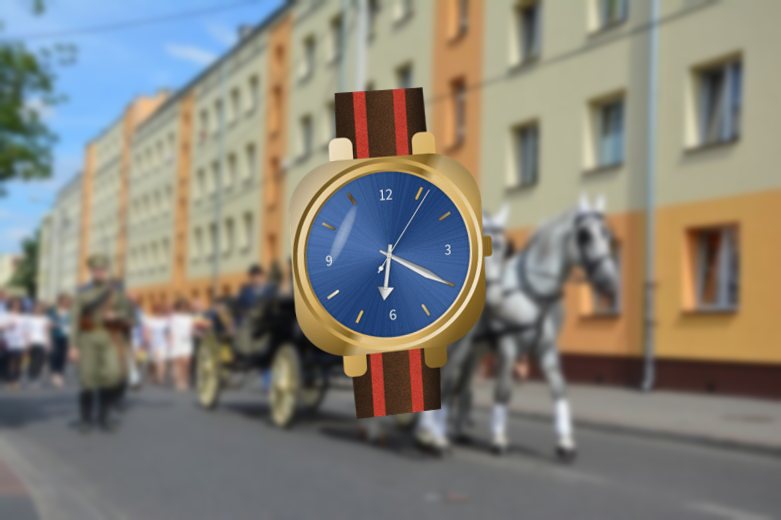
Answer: {"hour": 6, "minute": 20, "second": 6}
